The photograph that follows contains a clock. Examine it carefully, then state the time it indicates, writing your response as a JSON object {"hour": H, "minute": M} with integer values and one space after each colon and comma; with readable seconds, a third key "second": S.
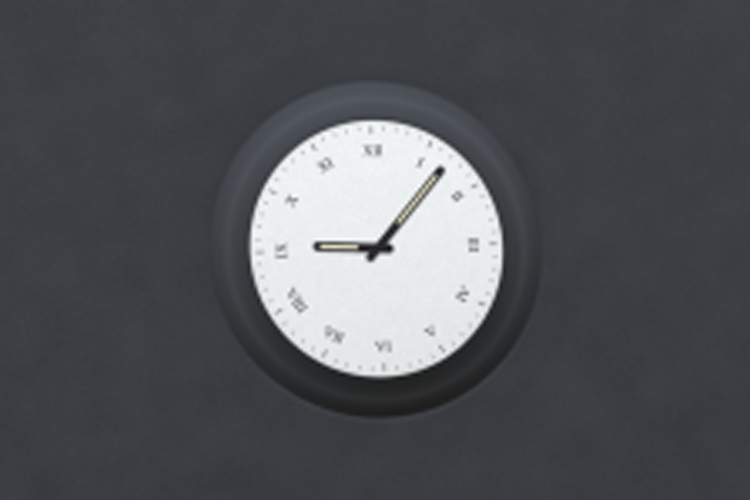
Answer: {"hour": 9, "minute": 7}
